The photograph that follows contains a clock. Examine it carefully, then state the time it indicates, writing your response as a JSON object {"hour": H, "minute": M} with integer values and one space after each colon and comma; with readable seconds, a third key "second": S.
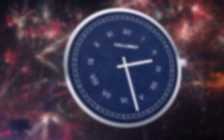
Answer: {"hour": 2, "minute": 27}
